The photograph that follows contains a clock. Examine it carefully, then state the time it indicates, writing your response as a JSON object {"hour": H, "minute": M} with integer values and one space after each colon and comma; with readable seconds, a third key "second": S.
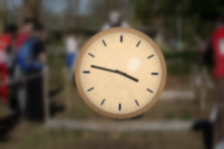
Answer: {"hour": 3, "minute": 47}
